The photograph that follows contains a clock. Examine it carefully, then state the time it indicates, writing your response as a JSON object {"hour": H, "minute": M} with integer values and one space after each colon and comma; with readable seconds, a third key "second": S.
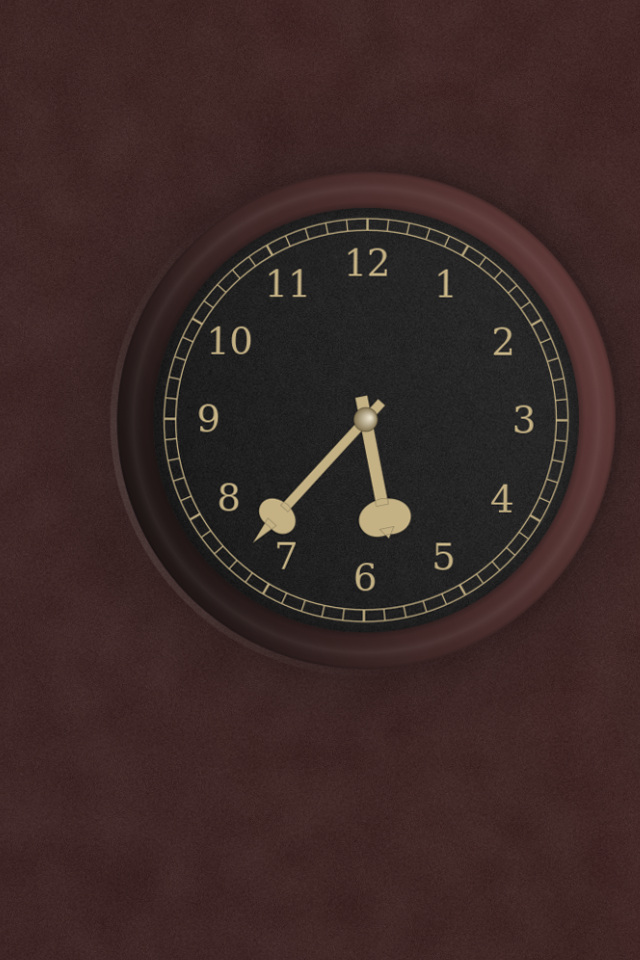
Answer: {"hour": 5, "minute": 37}
